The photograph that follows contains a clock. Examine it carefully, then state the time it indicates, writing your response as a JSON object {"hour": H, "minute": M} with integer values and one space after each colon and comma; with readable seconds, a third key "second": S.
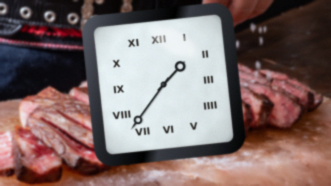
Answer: {"hour": 1, "minute": 37}
